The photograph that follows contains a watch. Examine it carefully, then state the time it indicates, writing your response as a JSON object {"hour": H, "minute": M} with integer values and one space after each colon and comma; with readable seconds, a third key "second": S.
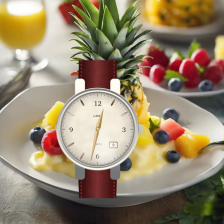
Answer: {"hour": 12, "minute": 32}
